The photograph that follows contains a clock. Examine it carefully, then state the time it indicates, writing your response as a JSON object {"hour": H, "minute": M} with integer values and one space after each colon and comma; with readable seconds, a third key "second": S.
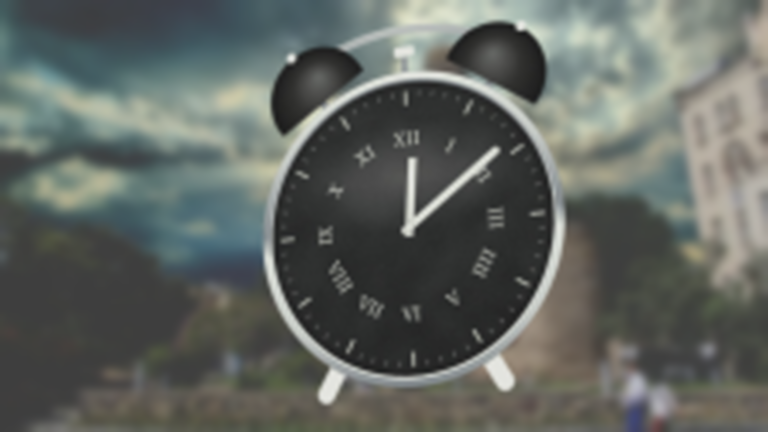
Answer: {"hour": 12, "minute": 9}
